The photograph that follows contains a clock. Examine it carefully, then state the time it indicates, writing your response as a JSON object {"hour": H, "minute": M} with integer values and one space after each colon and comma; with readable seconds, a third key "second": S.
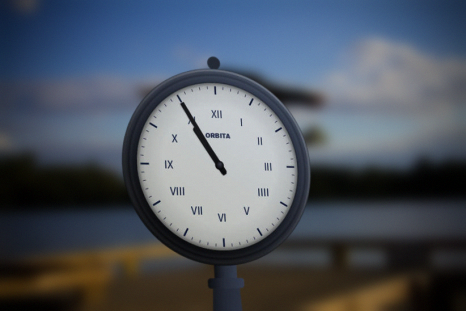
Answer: {"hour": 10, "minute": 55}
